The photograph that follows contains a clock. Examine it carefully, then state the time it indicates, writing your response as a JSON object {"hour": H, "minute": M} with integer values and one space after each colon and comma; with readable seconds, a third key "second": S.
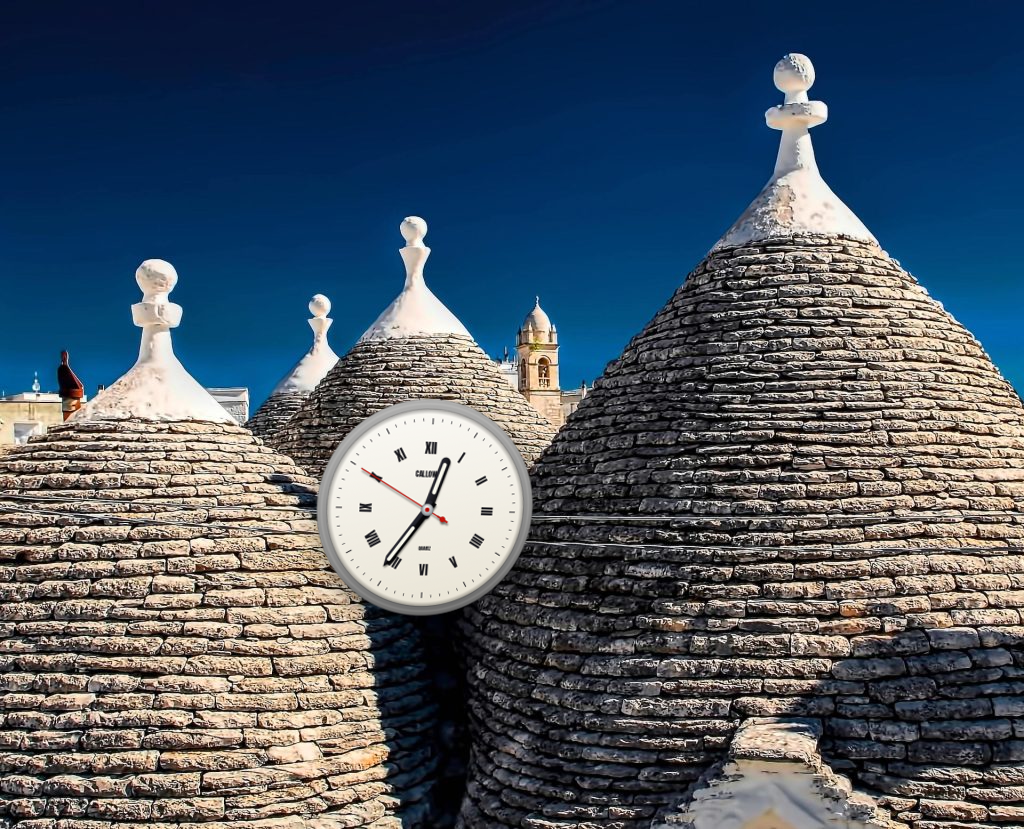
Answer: {"hour": 12, "minute": 35, "second": 50}
